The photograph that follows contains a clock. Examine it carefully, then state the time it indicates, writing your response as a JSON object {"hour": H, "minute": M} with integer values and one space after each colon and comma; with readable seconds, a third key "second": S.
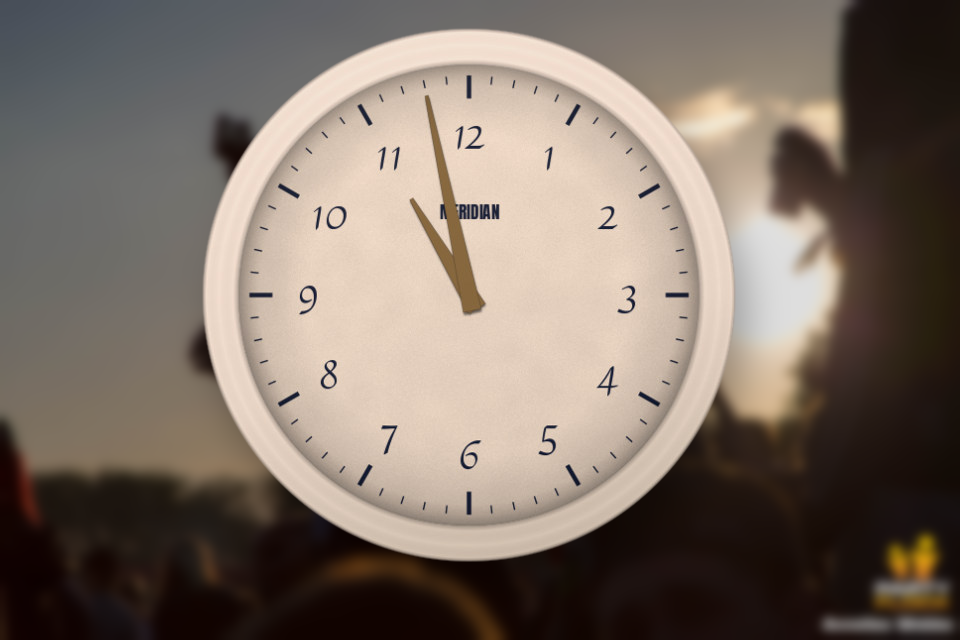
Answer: {"hour": 10, "minute": 58}
